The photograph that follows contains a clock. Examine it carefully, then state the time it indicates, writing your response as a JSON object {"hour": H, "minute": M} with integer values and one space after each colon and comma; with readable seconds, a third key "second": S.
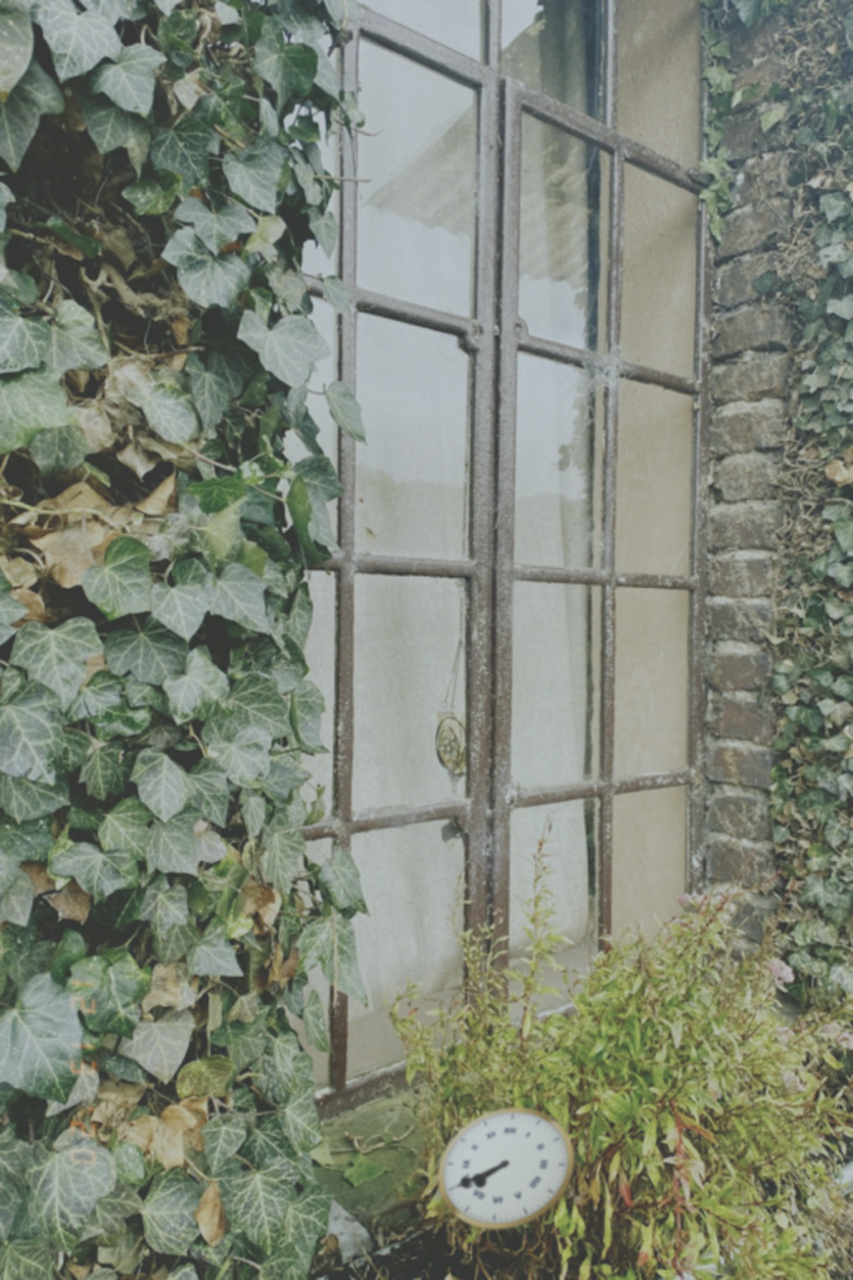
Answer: {"hour": 7, "minute": 40}
